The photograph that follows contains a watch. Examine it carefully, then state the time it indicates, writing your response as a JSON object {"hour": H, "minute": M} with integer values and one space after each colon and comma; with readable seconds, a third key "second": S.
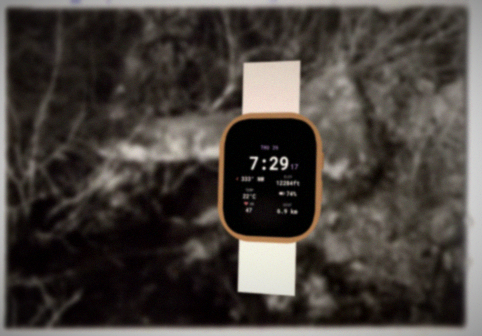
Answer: {"hour": 7, "minute": 29}
